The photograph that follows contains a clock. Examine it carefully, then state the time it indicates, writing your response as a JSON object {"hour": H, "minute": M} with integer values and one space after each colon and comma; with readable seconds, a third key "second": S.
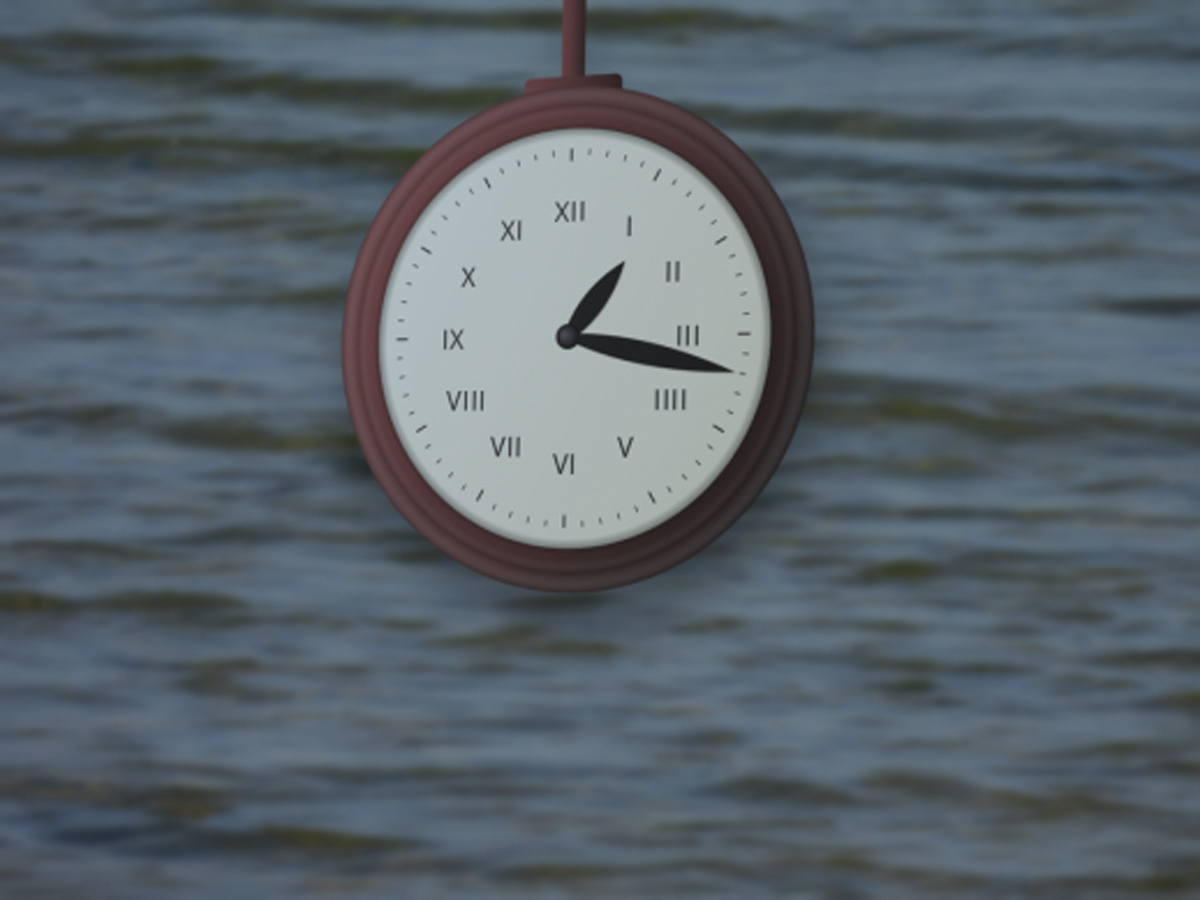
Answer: {"hour": 1, "minute": 17}
